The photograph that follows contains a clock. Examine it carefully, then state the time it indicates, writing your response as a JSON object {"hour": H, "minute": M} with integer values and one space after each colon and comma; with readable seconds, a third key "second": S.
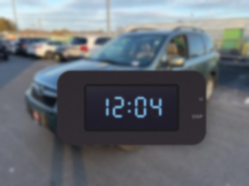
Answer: {"hour": 12, "minute": 4}
